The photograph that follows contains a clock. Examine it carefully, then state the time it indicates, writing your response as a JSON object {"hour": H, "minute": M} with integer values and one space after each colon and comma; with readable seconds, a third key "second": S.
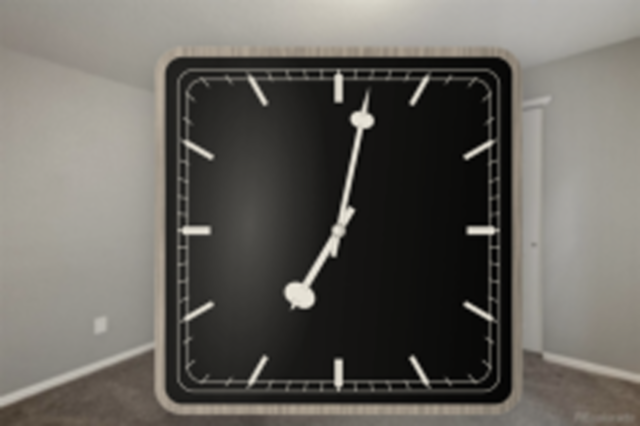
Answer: {"hour": 7, "minute": 2}
